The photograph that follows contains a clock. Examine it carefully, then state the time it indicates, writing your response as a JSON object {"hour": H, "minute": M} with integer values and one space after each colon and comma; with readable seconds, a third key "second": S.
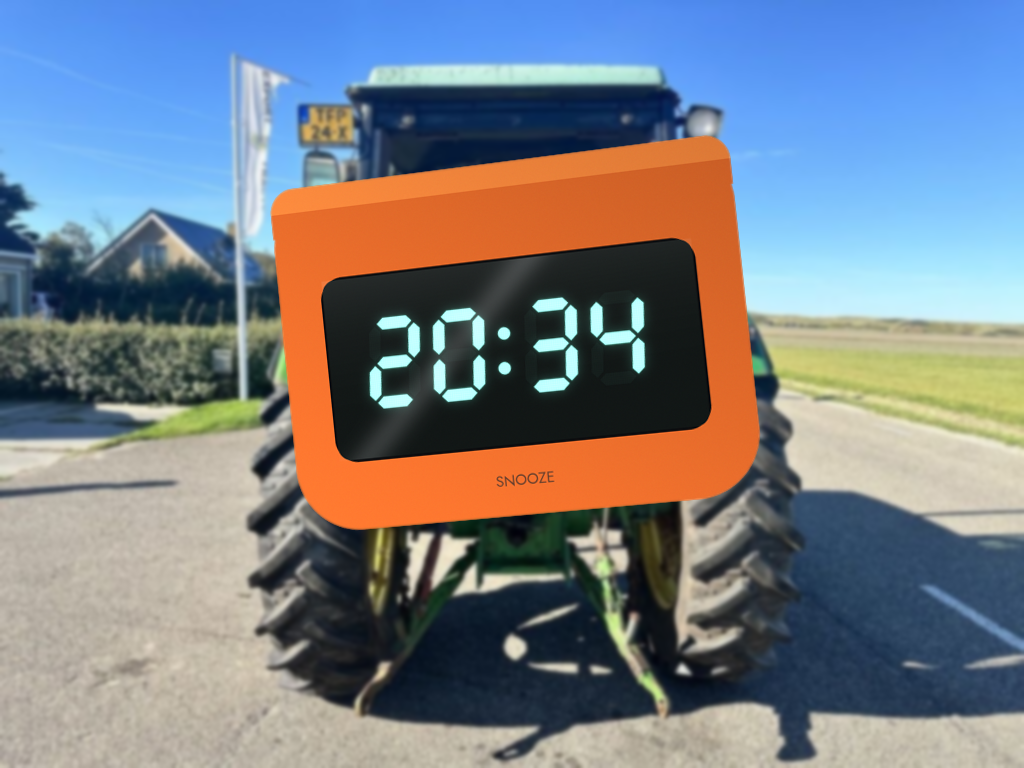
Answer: {"hour": 20, "minute": 34}
